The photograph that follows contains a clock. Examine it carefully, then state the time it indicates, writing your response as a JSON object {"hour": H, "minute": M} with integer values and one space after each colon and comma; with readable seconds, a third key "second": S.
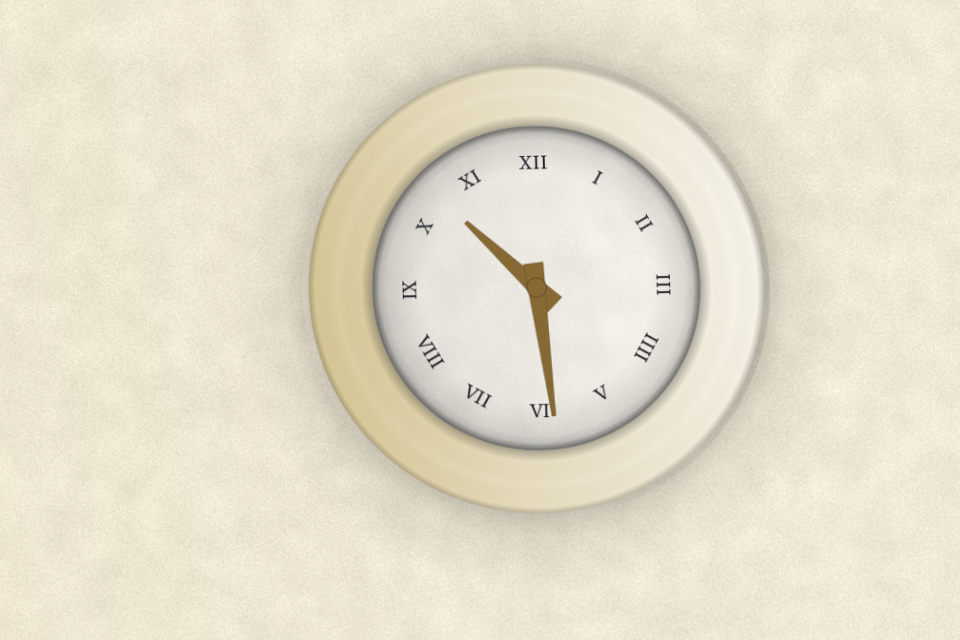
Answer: {"hour": 10, "minute": 29}
